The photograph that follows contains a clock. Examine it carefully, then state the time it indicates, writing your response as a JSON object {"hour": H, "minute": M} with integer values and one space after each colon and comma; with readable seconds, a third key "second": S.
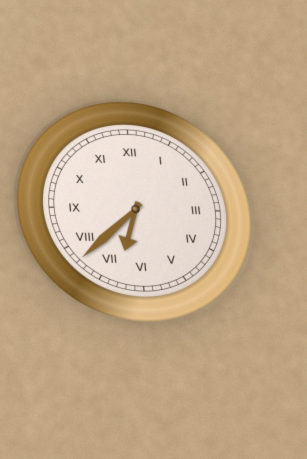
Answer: {"hour": 6, "minute": 38}
